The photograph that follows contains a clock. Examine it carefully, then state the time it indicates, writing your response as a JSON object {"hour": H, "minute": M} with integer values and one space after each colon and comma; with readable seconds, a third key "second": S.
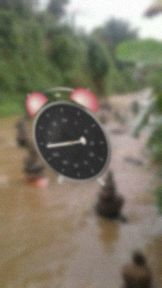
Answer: {"hour": 2, "minute": 44}
